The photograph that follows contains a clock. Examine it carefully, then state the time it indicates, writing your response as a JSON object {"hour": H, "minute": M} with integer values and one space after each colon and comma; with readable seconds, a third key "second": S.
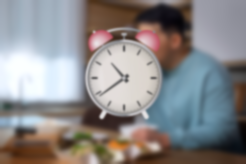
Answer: {"hour": 10, "minute": 39}
